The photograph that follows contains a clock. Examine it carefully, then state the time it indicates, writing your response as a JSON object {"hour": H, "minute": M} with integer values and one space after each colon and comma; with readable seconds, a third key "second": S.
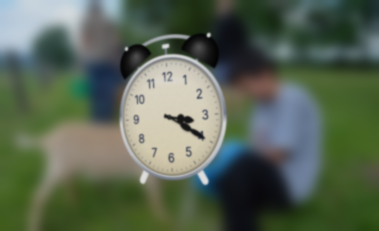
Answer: {"hour": 3, "minute": 20}
